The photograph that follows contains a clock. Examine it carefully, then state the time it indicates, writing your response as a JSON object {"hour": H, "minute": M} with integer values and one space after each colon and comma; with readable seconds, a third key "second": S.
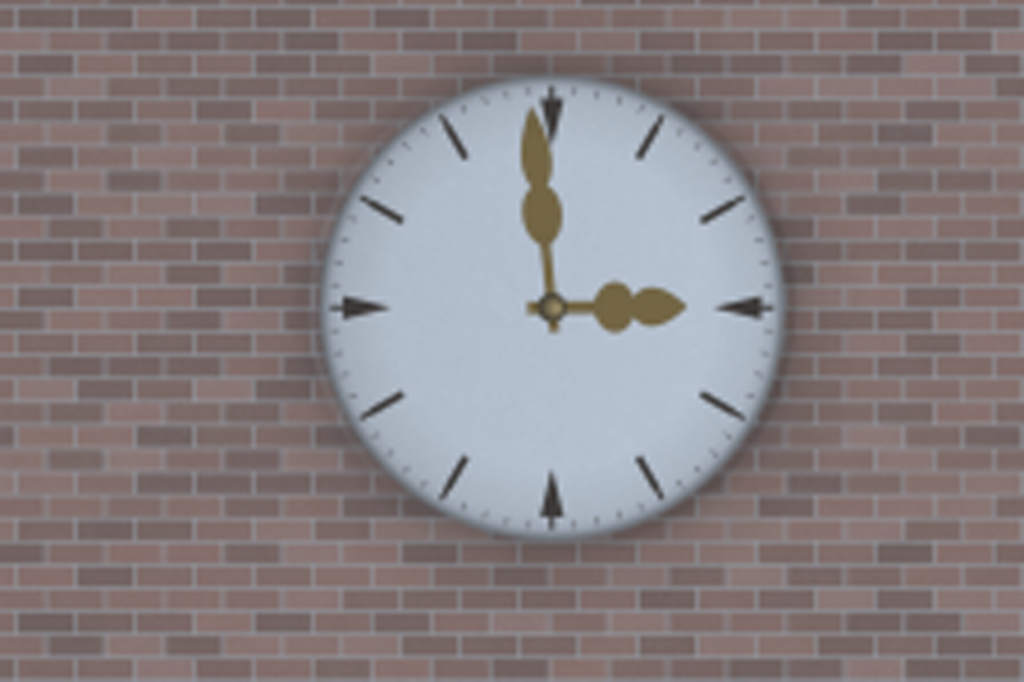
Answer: {"hour": 2, "minute": 59}
